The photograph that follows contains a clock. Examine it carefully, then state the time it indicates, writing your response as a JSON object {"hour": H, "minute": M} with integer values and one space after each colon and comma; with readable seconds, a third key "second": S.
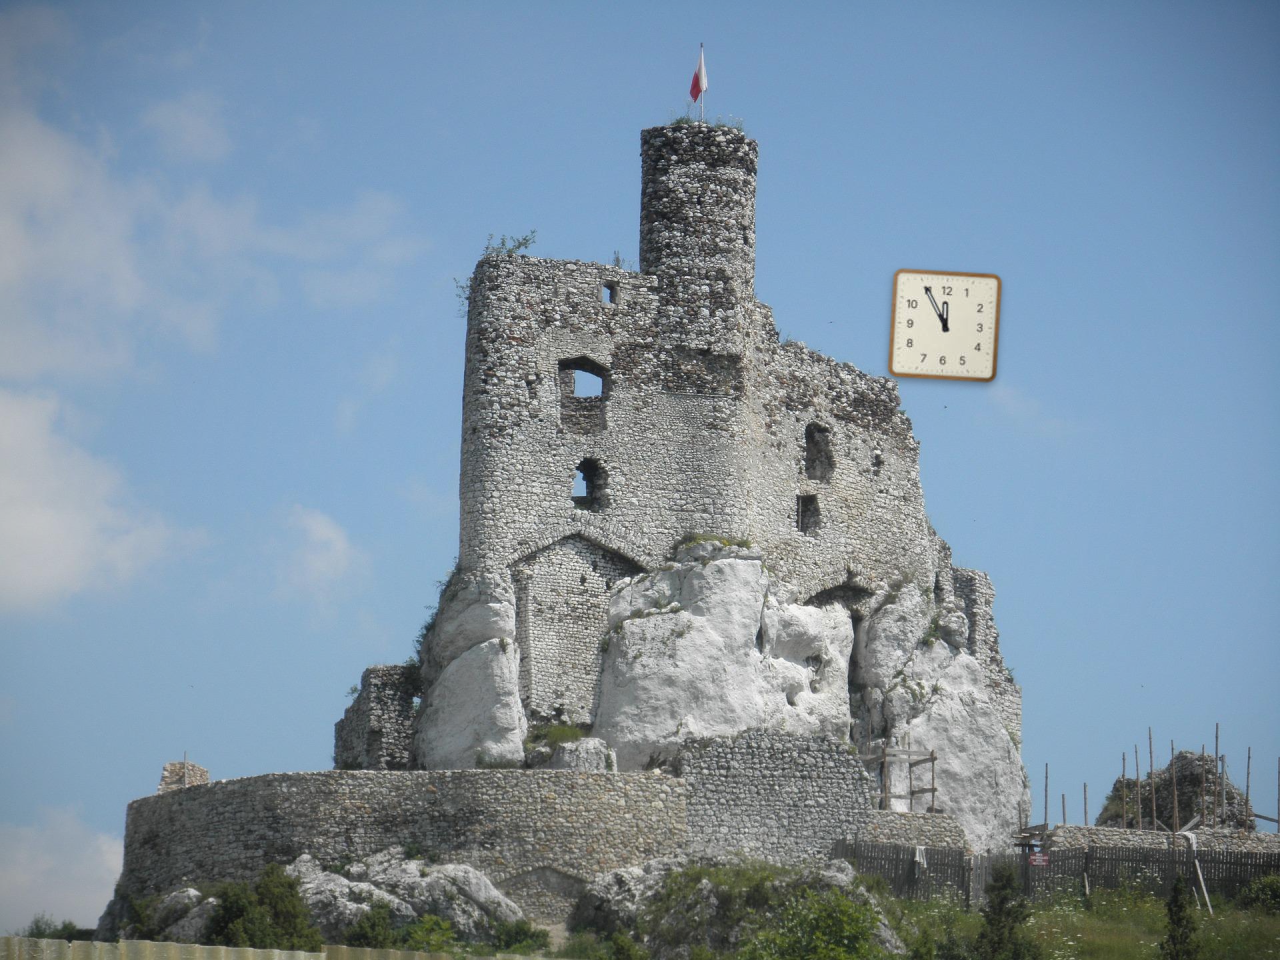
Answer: {"hour": 11, "minute": 55}
